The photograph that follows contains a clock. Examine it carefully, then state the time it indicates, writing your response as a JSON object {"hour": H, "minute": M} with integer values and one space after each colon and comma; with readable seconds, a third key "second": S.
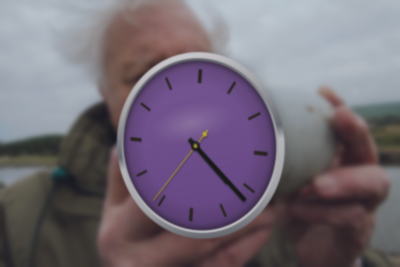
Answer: {"hour": 4, "minute": 21, "second": 36}
